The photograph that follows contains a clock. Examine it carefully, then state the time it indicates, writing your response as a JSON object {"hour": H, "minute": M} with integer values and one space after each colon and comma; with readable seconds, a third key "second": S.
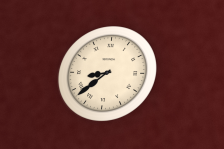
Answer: {"hour": 8, "minute": 38}
